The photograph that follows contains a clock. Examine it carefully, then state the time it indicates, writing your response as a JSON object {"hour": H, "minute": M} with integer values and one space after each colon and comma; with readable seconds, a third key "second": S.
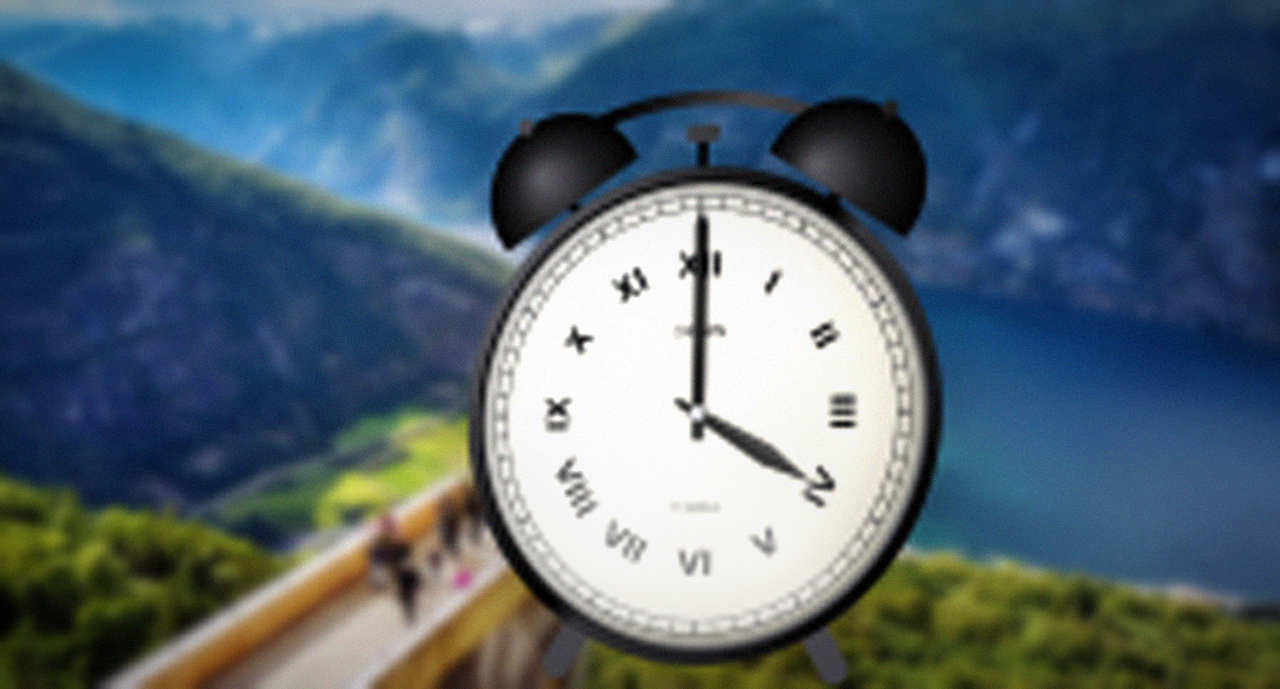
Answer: {"hour": 4, "minute": 0}
